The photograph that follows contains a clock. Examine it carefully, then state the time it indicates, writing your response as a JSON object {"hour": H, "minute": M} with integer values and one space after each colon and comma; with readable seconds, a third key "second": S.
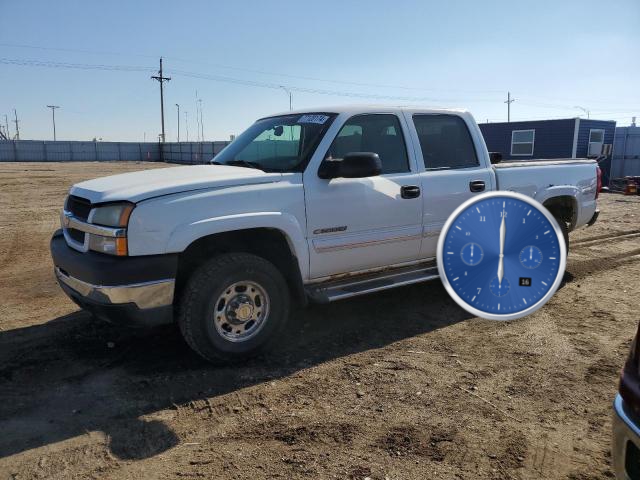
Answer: {"hour": 6, "minute": 0}
